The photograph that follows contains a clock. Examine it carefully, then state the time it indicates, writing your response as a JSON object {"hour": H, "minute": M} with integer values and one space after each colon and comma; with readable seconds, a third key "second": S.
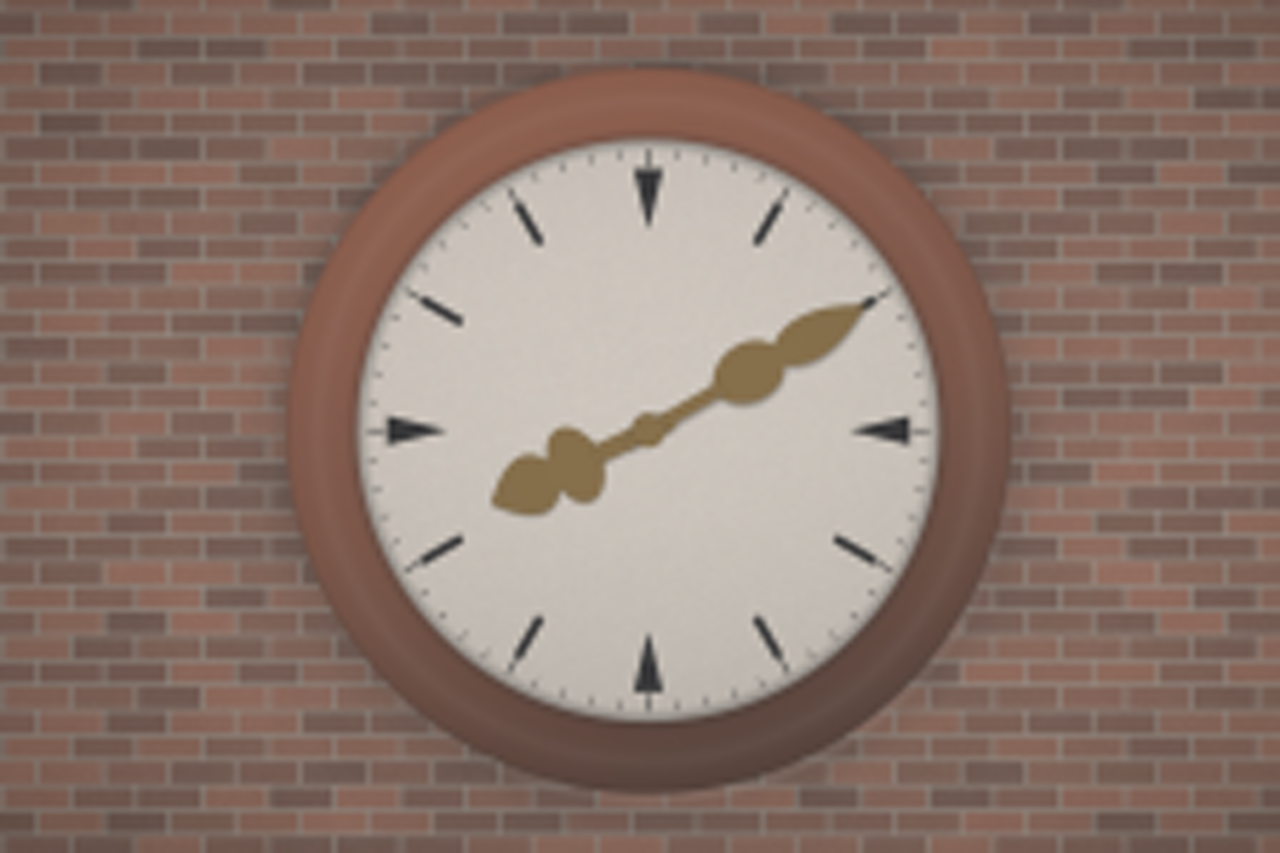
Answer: {"hour": 8, "minute": 10}
